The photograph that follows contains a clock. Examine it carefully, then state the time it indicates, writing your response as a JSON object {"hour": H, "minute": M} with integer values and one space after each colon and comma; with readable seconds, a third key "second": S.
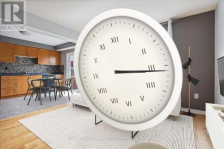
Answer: {"hour": 3, "minute": 16}
